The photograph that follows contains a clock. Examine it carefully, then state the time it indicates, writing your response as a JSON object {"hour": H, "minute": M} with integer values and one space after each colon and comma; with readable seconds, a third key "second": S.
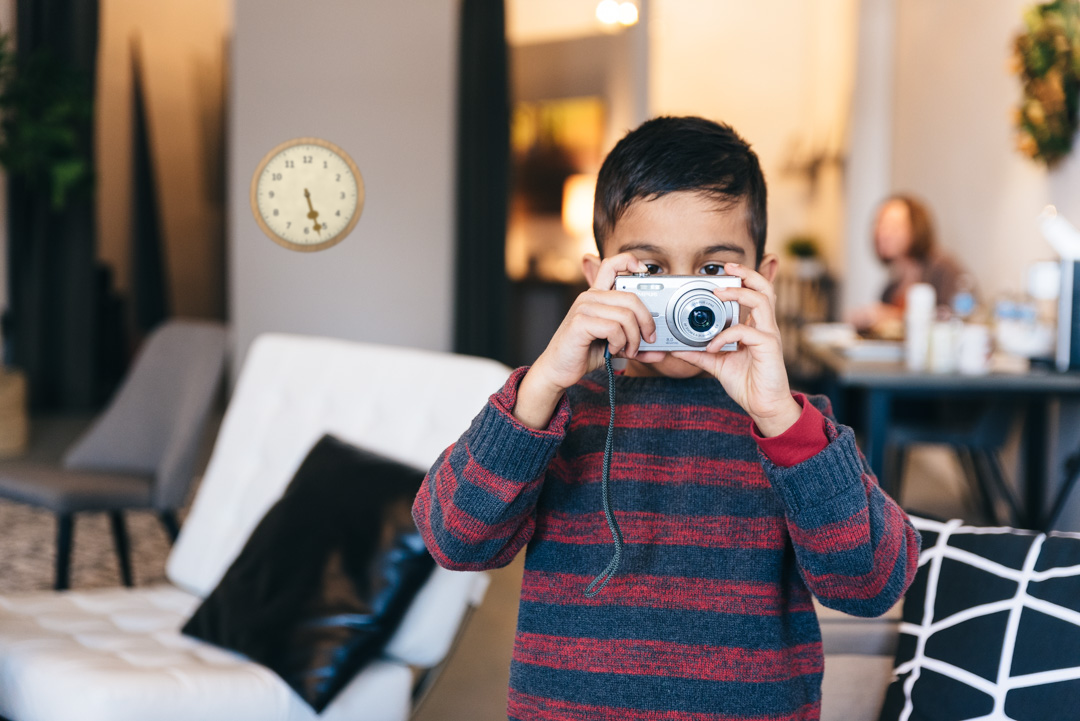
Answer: {"hour": 5, "minute": 27}
